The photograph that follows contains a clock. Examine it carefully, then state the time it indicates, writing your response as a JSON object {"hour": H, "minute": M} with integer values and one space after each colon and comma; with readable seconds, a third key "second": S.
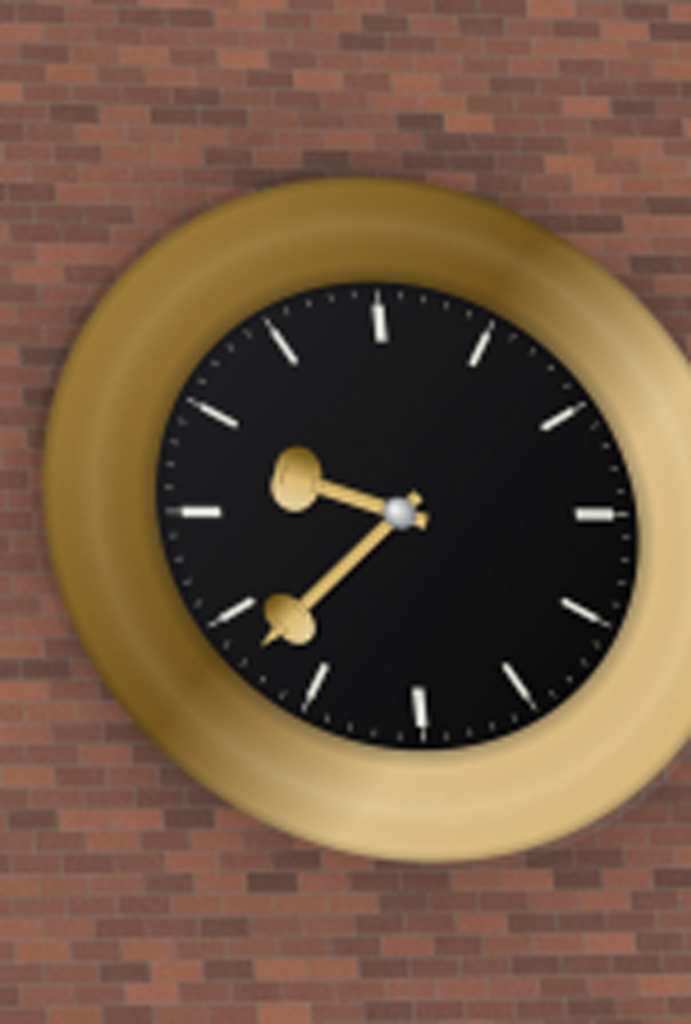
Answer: {"hour": 9, "minute": 38}
